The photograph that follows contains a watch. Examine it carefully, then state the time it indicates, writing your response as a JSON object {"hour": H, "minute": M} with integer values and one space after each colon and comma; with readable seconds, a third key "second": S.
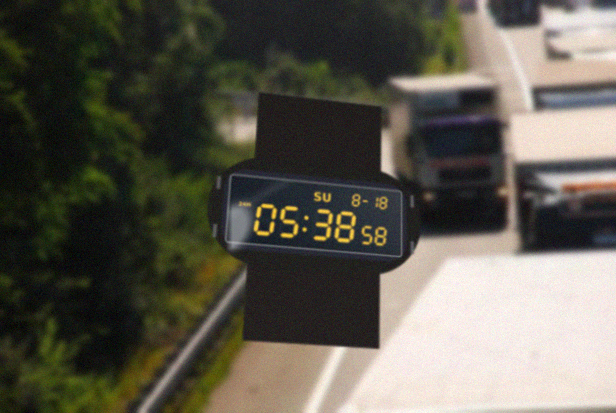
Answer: {"hour": 5, "minute": 38, "second": 58}
